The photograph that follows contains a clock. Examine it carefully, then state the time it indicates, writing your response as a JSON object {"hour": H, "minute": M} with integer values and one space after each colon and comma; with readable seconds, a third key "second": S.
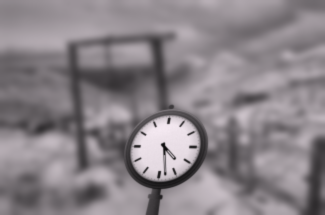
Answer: {"hour": 4, "minute": 28}
